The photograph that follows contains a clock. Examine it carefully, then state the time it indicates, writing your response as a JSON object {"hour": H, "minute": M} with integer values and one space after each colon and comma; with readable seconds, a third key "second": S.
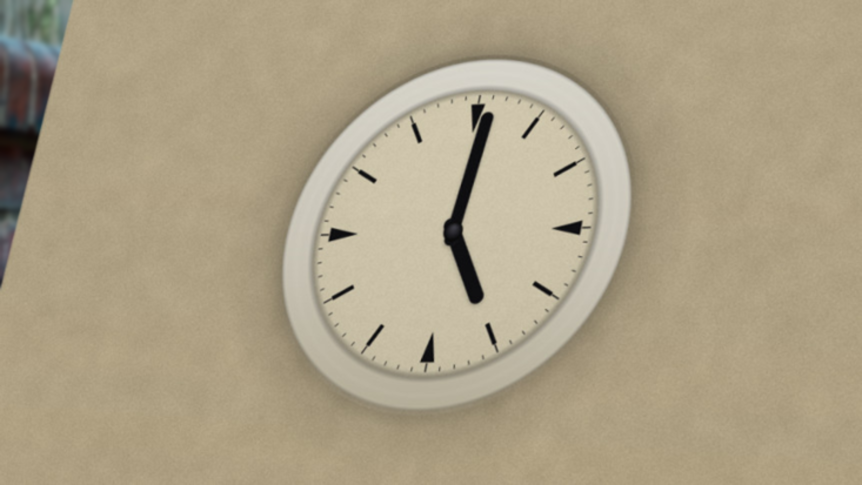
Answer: {"hour": 5, "minute": 1}
